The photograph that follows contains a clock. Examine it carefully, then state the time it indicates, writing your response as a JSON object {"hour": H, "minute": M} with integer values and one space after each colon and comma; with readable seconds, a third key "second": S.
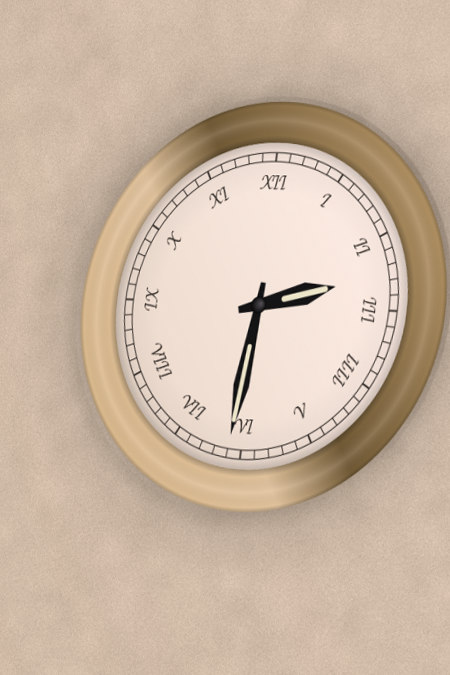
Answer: {"hour": 2, "minute": 31}
